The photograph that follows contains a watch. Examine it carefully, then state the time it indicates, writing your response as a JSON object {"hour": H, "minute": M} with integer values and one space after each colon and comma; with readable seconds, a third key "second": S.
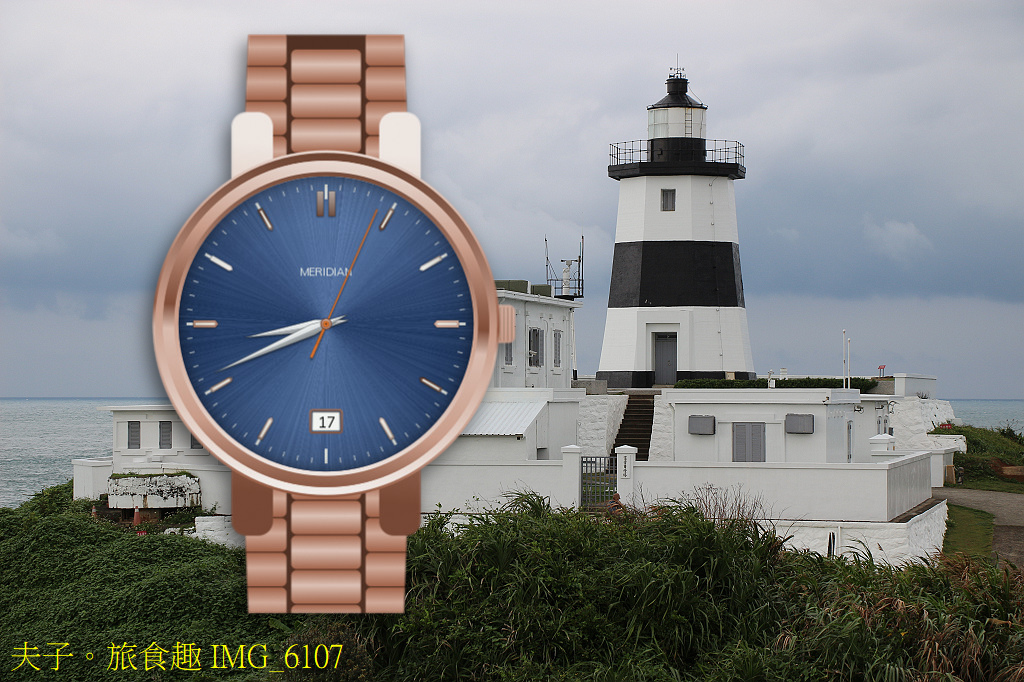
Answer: {"hour": 8, "minute": 41, "second": 4}
